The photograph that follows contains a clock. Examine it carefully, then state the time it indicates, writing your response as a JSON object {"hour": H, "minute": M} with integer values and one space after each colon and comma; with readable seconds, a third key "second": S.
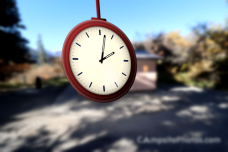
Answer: {"hour": 2, "minute": 2}
